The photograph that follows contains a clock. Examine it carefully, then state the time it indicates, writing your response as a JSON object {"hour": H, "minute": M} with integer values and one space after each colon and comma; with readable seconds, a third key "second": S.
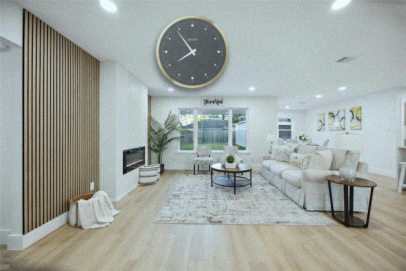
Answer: {"hour": 7, "minute": 54}
